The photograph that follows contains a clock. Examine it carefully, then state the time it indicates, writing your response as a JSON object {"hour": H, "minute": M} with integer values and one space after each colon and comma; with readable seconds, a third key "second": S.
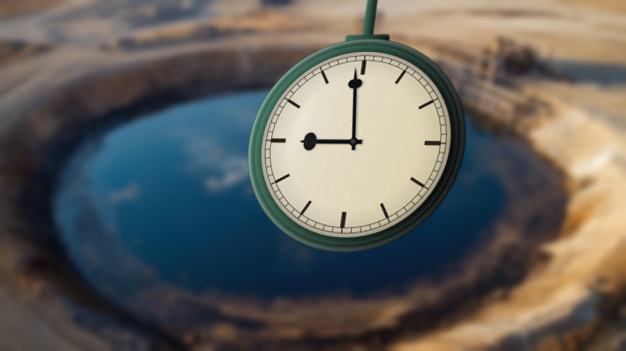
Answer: {"hour": 8, "minute": 59}
